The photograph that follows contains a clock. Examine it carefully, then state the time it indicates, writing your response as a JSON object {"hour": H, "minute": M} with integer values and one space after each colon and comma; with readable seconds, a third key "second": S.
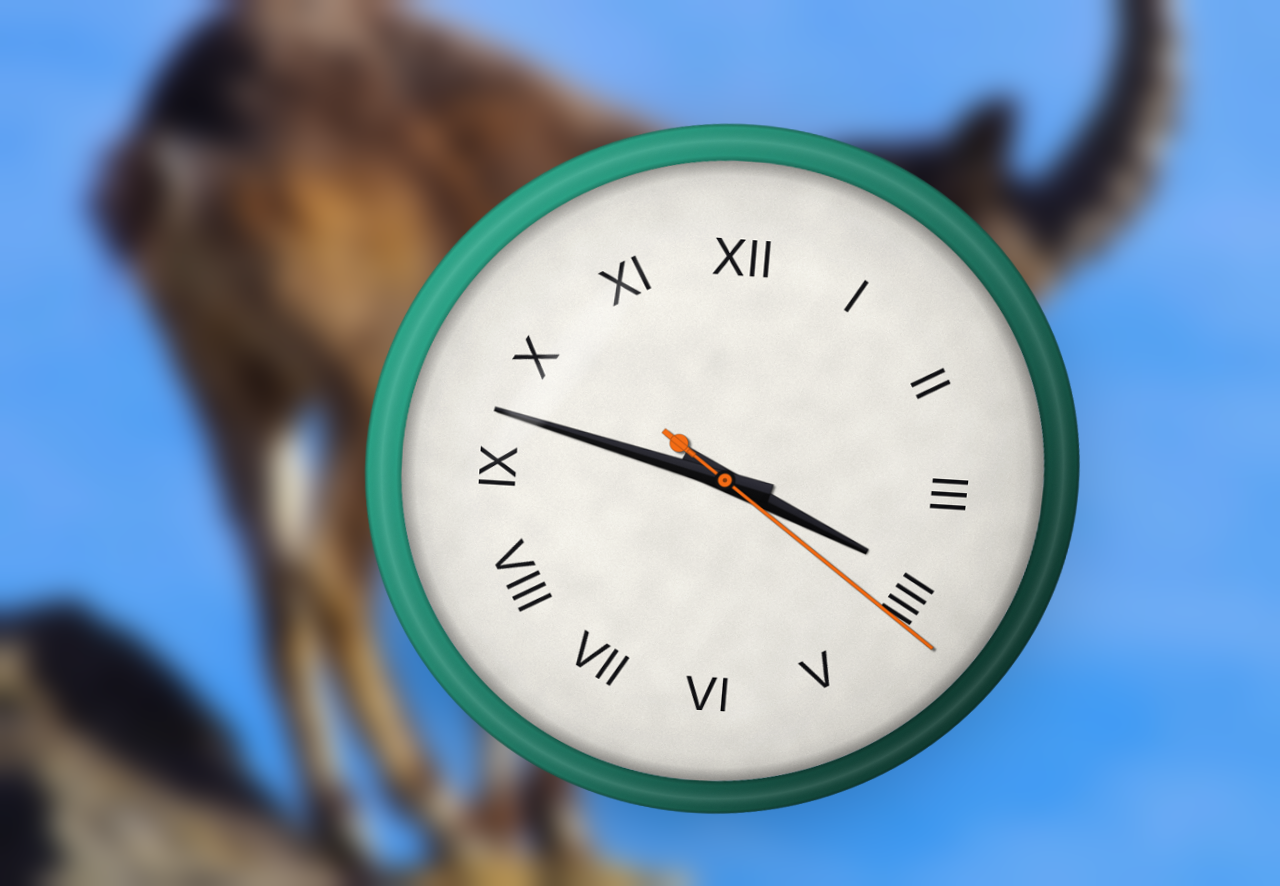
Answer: {"hour": 3, "minute": 47, "second": 21}
